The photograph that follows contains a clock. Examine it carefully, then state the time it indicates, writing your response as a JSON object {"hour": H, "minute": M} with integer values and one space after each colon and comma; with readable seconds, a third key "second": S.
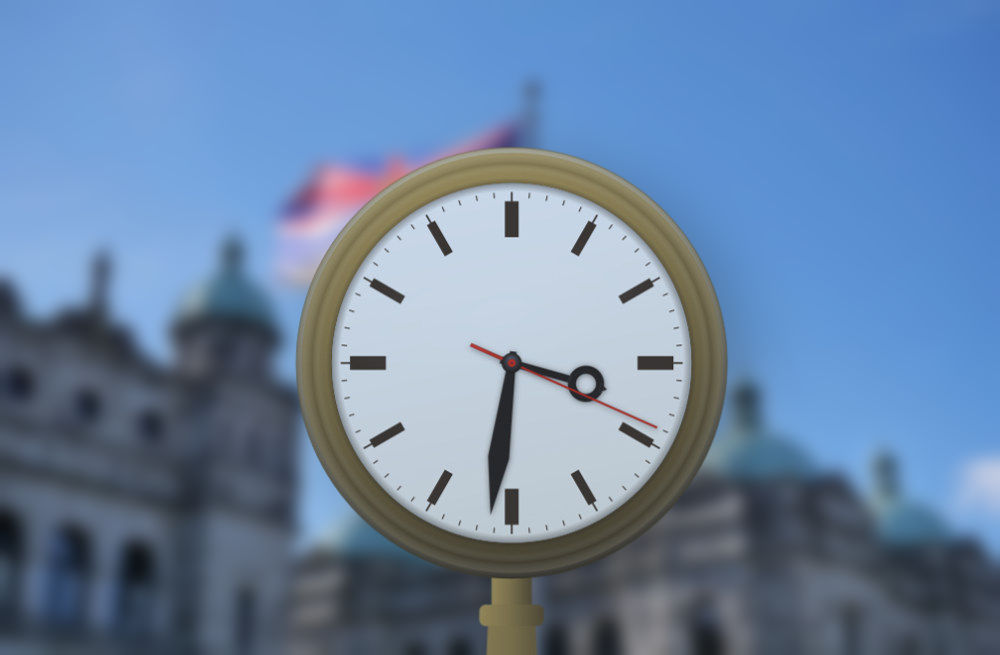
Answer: {"hour": 3, "minute": 31, "second": 19}
